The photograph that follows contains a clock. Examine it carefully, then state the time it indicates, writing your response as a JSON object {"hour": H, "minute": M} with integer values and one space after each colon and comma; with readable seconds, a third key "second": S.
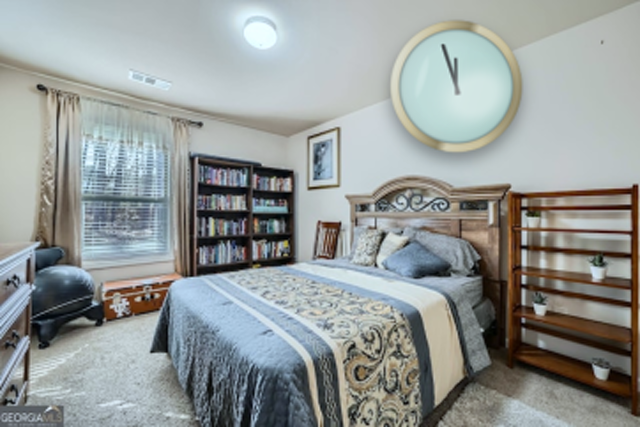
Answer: {"hour": 11, "minute": 57}
